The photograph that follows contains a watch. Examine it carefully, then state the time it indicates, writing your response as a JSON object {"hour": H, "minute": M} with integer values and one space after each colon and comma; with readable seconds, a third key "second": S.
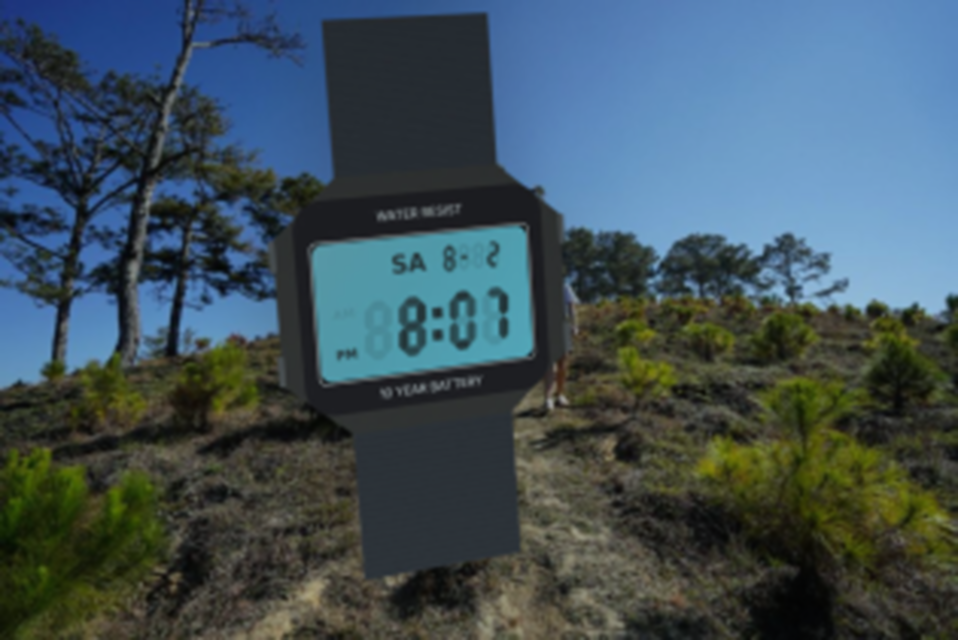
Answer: {"hour": 8, "minute": 7}
